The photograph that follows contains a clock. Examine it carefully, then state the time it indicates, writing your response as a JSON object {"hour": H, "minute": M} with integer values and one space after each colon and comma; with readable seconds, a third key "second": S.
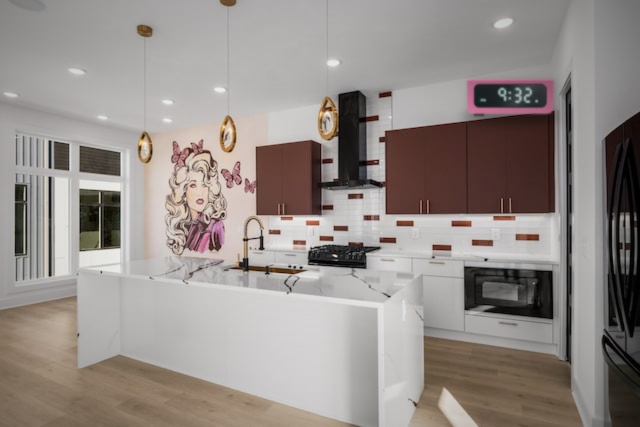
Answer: {"hour": 9, "minute": 32}
